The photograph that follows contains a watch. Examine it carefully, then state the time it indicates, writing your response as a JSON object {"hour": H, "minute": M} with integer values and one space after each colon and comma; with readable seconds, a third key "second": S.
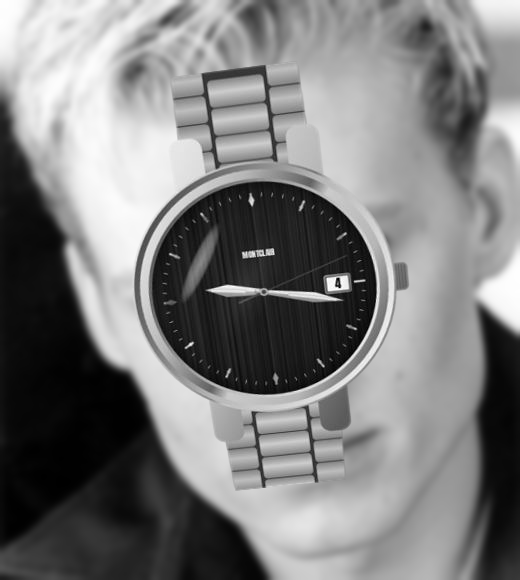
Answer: {"hour": 9, "minute": 17, "second": 12}
